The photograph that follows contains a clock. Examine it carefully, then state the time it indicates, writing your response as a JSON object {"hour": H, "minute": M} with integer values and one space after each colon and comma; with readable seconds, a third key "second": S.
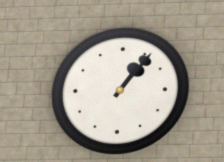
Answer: {"hour": 1, "minute": 6}
